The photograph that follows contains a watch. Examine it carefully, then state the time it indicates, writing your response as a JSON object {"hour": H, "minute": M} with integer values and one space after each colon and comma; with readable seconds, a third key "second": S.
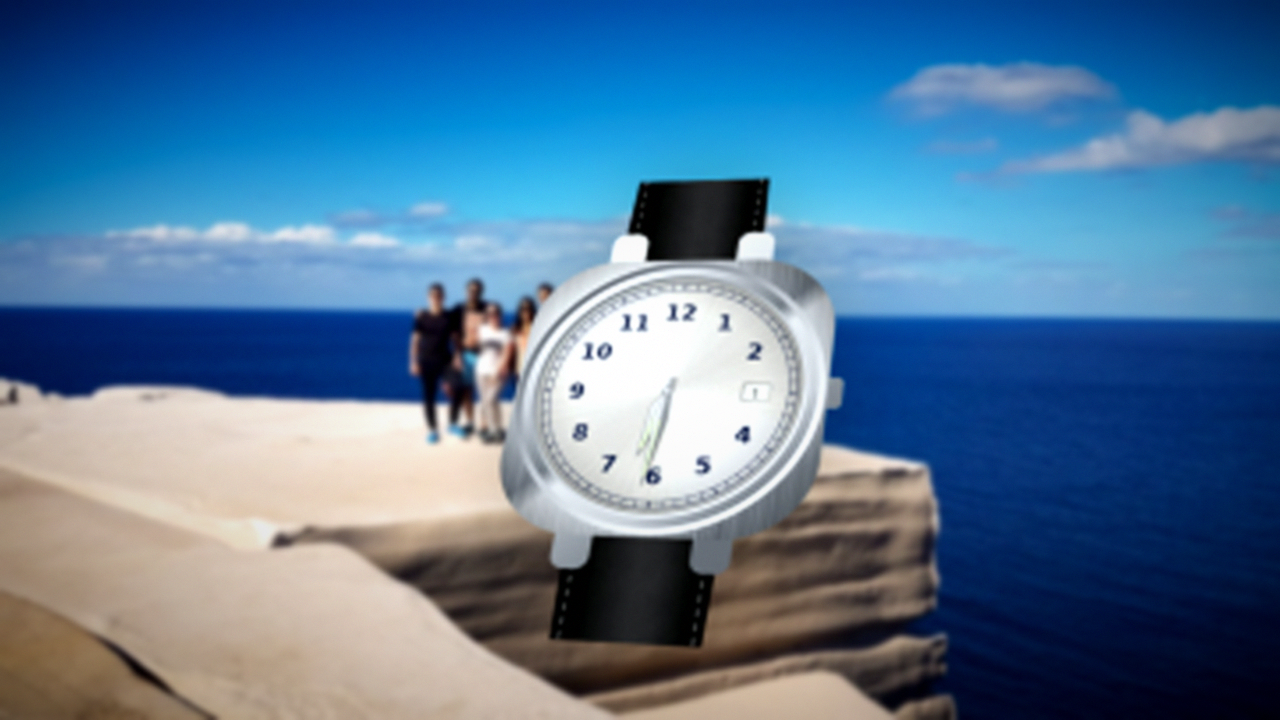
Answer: {"hour": 6, "minute": 31}
